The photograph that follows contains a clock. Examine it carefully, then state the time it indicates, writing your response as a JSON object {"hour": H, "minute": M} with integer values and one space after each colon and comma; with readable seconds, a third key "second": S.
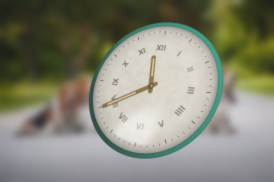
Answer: {"hour": 11, "minute": 40}
